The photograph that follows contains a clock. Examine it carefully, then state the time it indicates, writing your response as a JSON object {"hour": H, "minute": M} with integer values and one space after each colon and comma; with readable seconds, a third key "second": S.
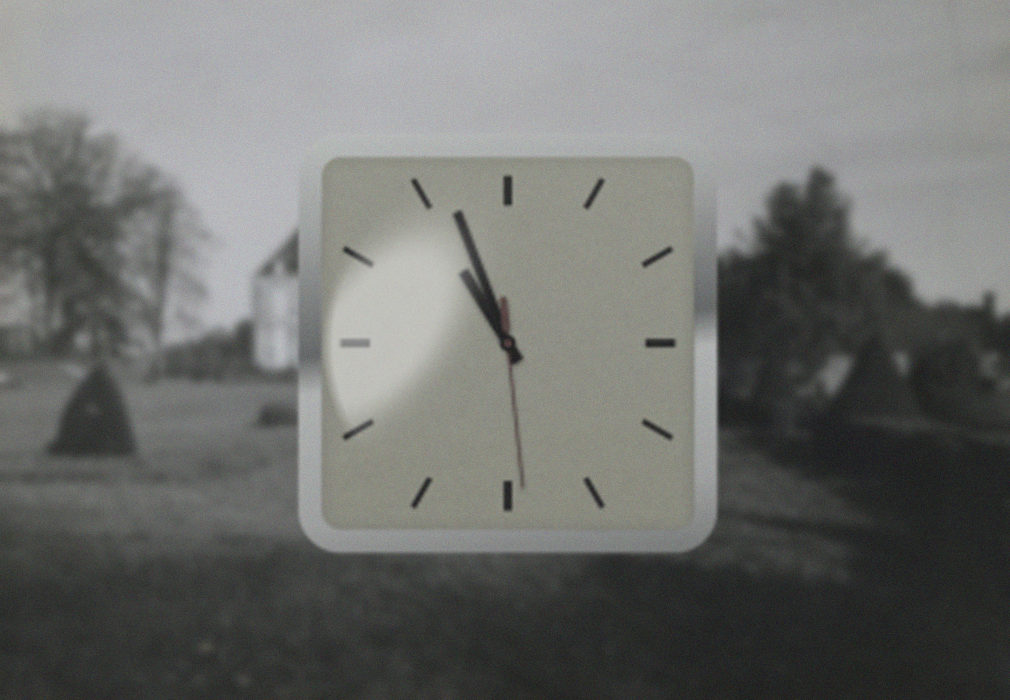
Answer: {"hour": 10, "minute": 56, "second": 29}
